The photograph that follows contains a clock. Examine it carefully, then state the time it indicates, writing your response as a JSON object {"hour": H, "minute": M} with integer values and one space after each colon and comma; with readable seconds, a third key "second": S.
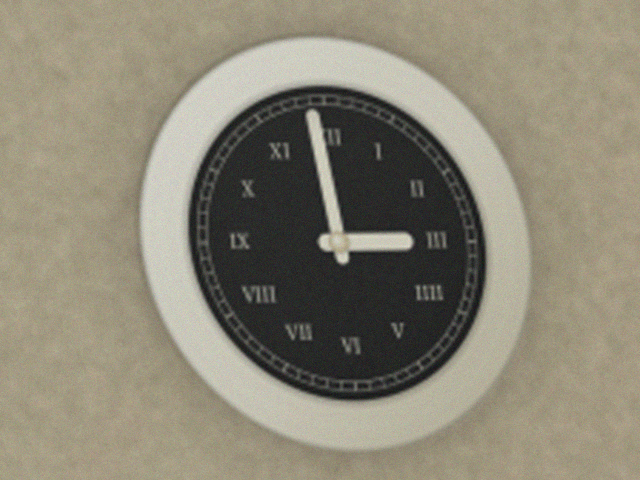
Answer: {"hour": 2, "minute": 59}
